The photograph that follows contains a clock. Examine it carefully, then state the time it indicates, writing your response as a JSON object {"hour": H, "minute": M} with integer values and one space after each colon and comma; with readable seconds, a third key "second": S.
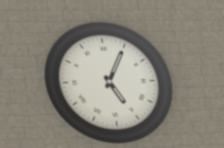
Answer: {"hour": 5, "minute": 5}
